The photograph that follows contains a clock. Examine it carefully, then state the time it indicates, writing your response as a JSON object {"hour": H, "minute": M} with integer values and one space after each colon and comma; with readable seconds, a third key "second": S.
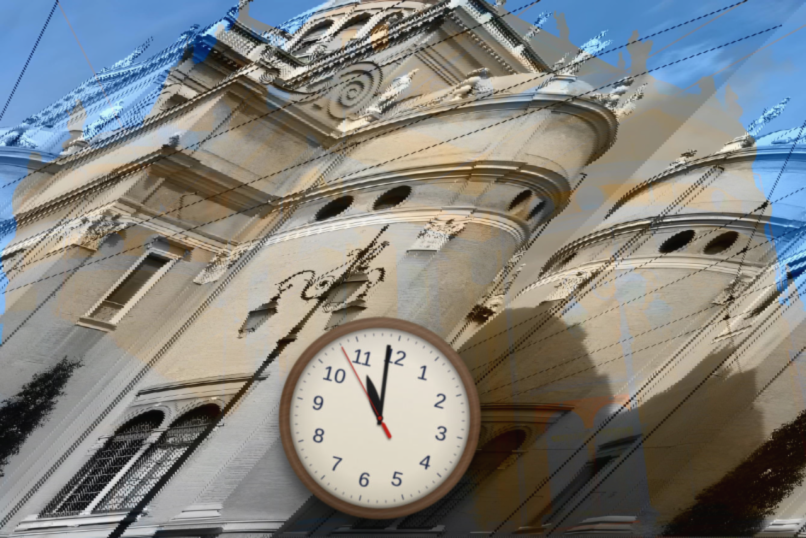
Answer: {"hour": 10, "minute": 58, "second": 53}
